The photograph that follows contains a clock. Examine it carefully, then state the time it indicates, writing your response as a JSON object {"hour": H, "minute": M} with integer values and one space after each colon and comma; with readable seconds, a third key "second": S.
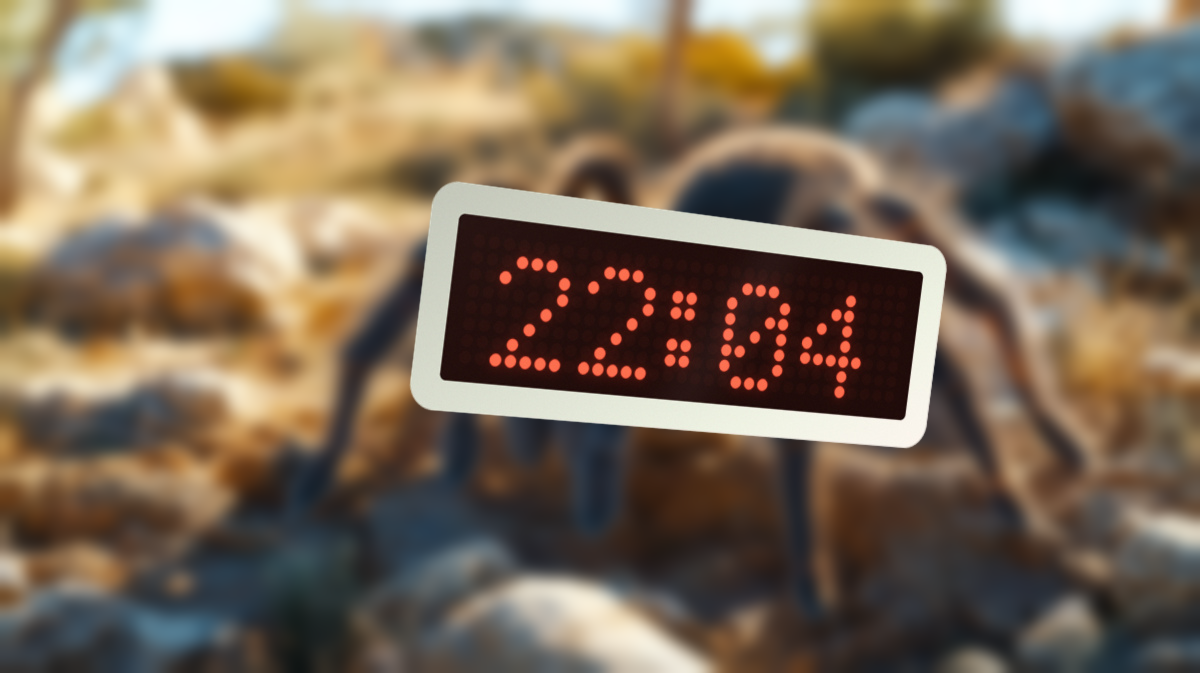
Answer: {"hour": 22, "minute": 4}
